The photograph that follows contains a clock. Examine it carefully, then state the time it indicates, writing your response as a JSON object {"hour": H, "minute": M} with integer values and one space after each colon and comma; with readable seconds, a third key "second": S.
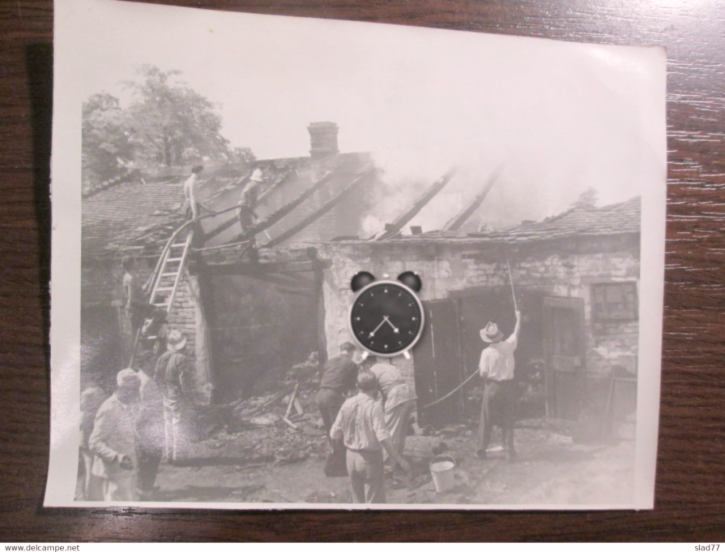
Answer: {"hour": 4, "minute": 37}
